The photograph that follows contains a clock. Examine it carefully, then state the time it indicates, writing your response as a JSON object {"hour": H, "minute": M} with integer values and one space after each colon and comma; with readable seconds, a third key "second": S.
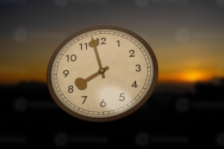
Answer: {"hour": 7, "minute": 58}
